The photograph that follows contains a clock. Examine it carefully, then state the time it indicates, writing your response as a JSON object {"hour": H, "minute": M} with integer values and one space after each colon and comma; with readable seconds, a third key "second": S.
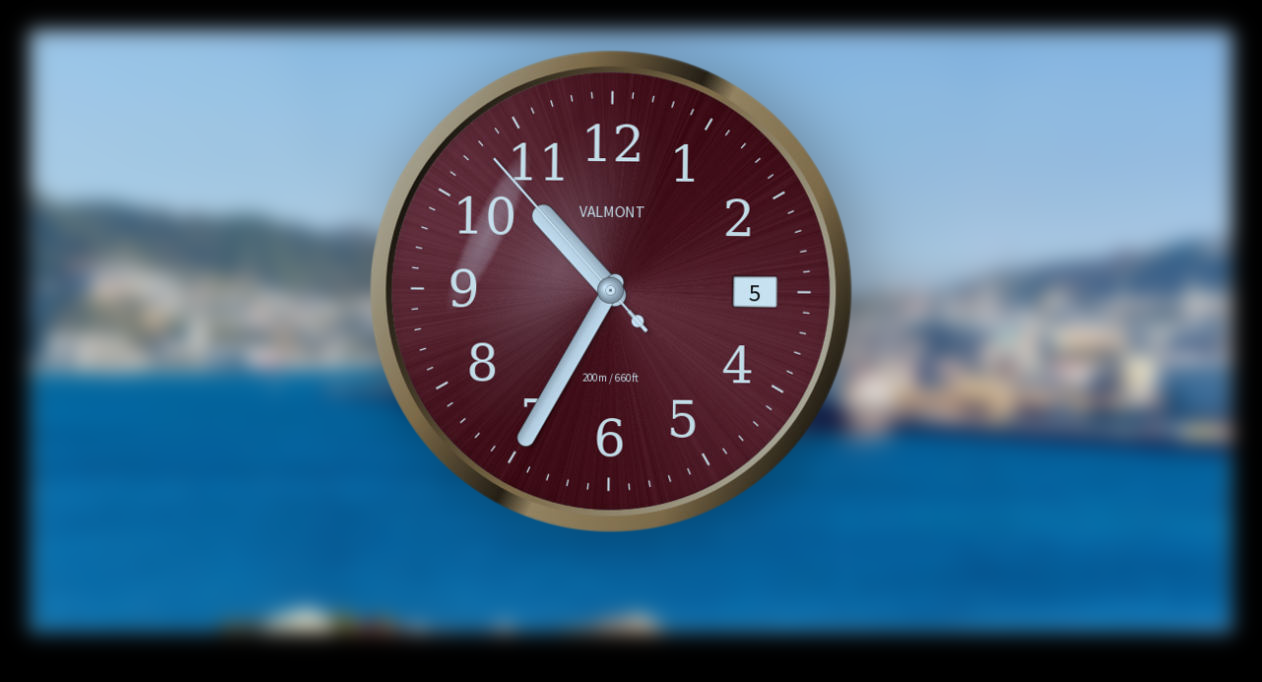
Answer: {"hour": 10, "minute": 34, "second": 53}
